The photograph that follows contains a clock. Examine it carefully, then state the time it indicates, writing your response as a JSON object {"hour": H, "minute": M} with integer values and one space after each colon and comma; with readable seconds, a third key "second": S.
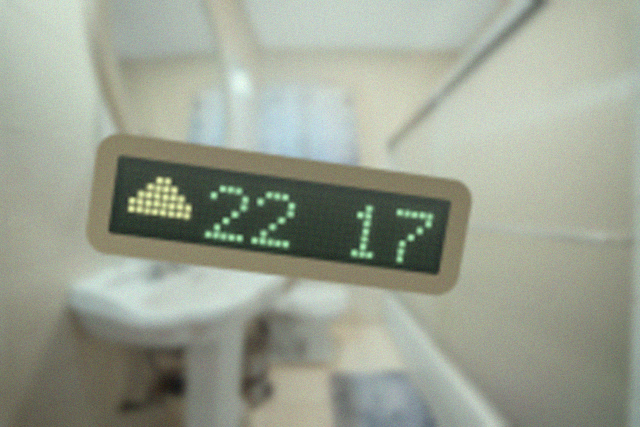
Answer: {"hour": 22, "minute": 17}
